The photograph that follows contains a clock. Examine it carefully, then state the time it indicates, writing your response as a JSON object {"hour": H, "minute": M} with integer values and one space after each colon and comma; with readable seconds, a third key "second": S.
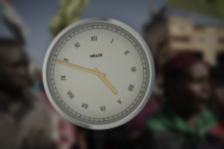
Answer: {"hour": 4, "minute": 49}
